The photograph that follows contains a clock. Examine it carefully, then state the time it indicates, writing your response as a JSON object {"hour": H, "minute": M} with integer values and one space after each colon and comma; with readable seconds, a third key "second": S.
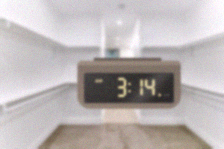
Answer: {"hour": 3, "minute": 14}
